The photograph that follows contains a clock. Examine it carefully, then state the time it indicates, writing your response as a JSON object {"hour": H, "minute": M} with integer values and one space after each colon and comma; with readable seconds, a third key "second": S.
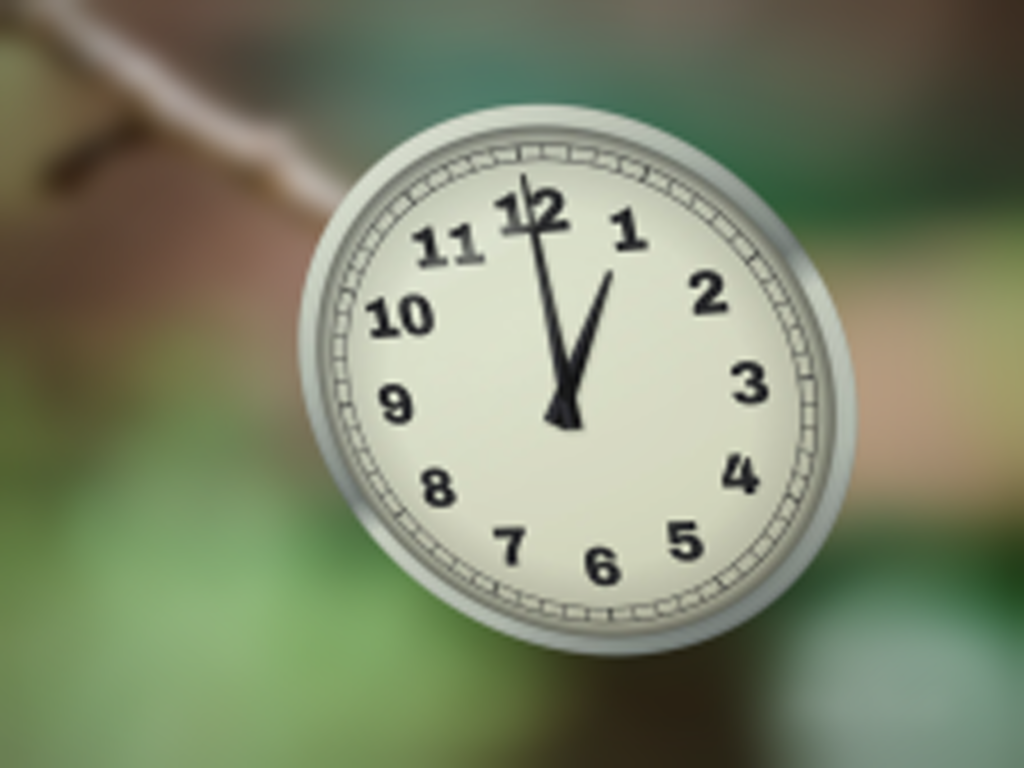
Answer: {"hour": 1, "minute": 0}
